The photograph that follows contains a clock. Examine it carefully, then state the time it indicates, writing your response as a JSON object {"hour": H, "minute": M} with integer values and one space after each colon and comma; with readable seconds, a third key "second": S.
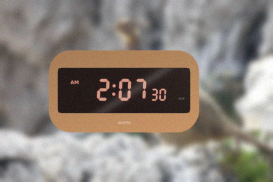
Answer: {"hour": 2, "minute": 7, "second": 30}
